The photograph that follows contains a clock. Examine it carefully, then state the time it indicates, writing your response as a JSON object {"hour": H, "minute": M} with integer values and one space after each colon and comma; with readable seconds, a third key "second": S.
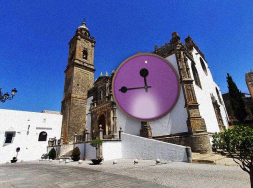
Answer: {"hour": 11, "minute": 44}
